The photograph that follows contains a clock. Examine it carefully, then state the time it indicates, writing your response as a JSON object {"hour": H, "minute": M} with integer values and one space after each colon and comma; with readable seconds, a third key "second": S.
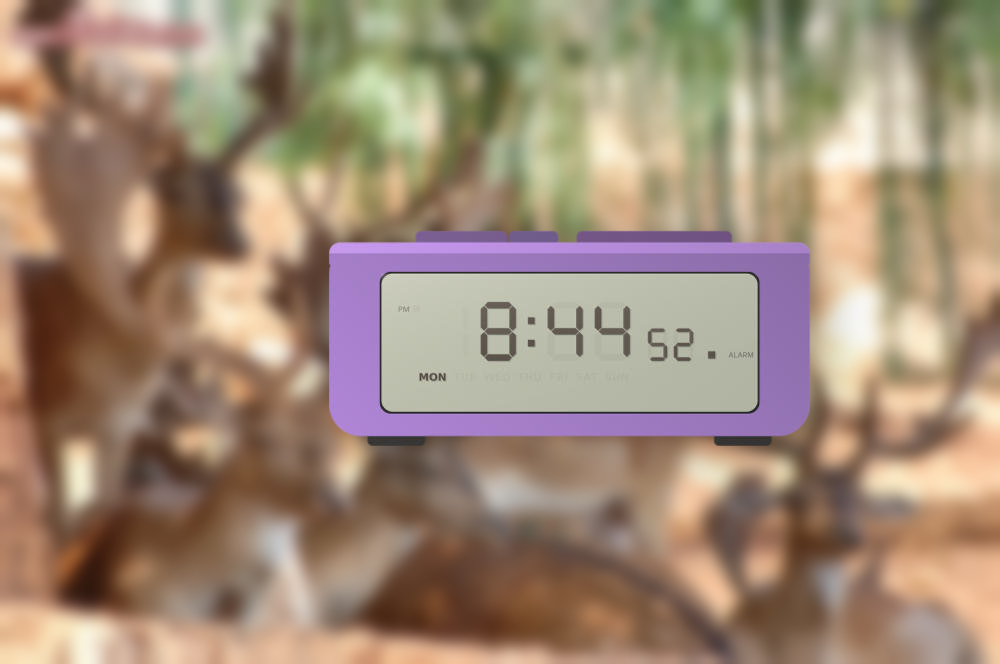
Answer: {"hour": 8, "minute": 44, "second": 52}
